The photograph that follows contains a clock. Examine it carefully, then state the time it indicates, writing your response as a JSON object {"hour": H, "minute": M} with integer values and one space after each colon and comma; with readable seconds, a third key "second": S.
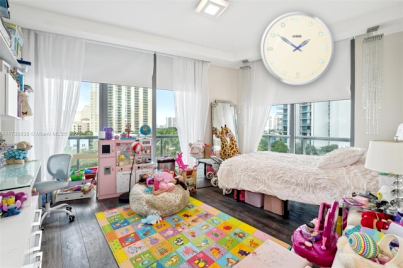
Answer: {"hour": 1, "minute": 51}
